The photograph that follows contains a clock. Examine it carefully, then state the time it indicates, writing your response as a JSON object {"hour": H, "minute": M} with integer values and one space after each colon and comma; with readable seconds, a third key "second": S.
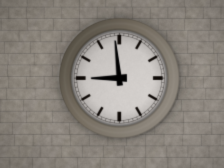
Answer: {"hour": 8, "minute": 59}
